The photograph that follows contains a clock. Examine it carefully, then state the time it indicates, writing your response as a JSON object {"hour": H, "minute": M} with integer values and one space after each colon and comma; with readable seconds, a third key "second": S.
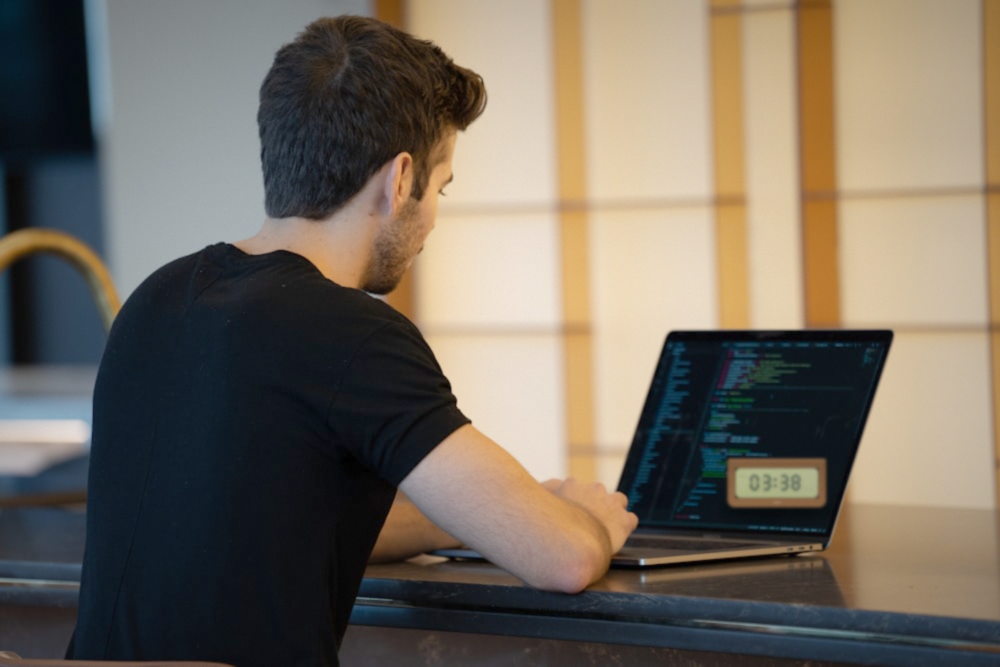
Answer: {"hour": 3, "minute": 38}
